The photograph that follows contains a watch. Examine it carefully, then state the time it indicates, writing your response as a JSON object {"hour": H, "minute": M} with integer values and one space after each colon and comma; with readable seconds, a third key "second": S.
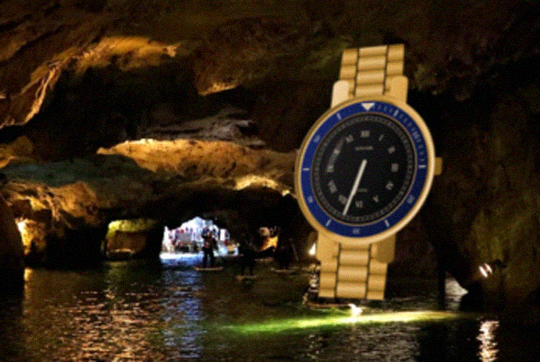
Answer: {"hour": 6, "minute": 33}
